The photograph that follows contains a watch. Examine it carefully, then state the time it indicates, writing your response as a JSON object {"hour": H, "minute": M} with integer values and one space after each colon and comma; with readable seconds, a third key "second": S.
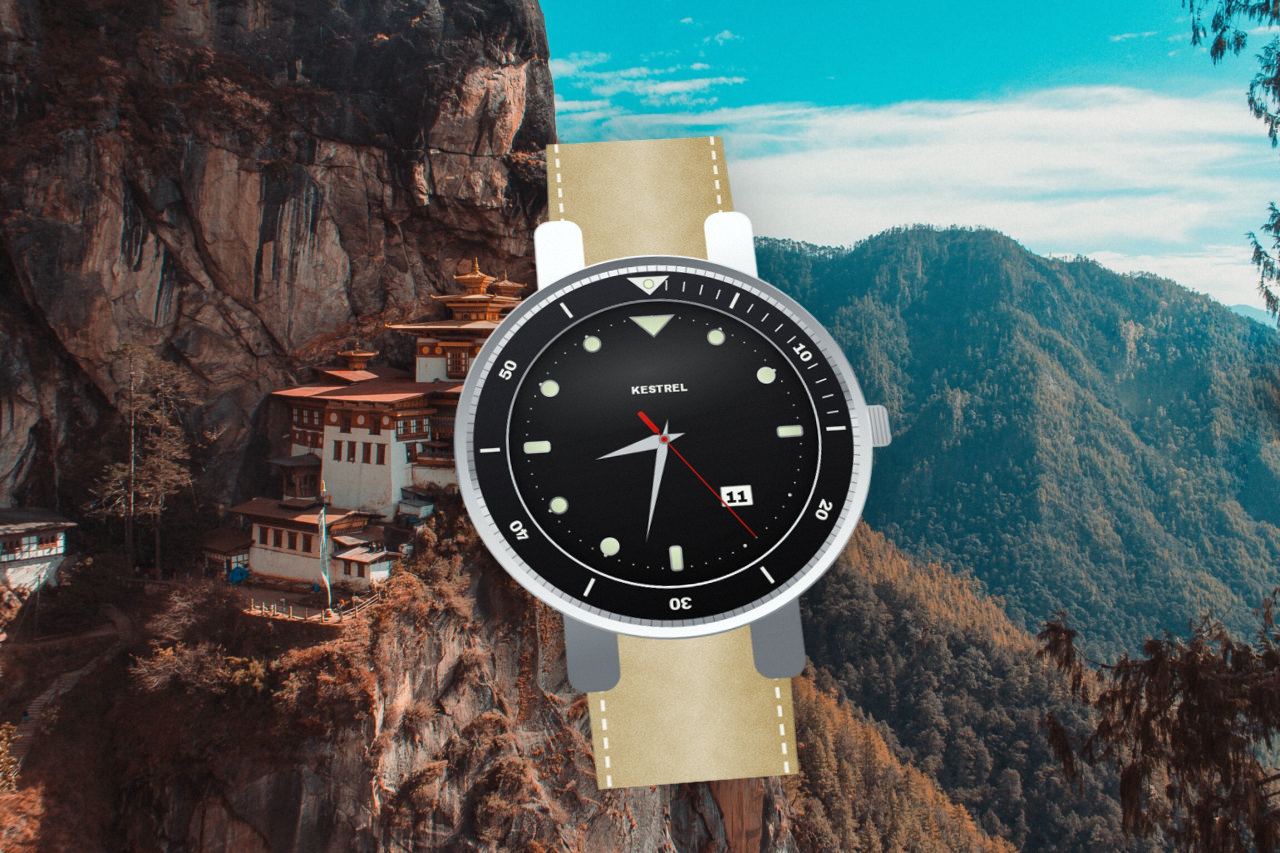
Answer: {"hour": 8, "minute": 32, "second": 24}
